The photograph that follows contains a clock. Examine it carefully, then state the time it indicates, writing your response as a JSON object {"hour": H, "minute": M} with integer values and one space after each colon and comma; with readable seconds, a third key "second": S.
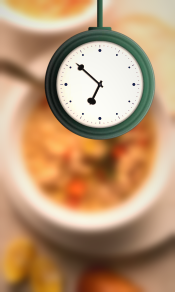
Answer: {"hour": 6, "minute": 52}
